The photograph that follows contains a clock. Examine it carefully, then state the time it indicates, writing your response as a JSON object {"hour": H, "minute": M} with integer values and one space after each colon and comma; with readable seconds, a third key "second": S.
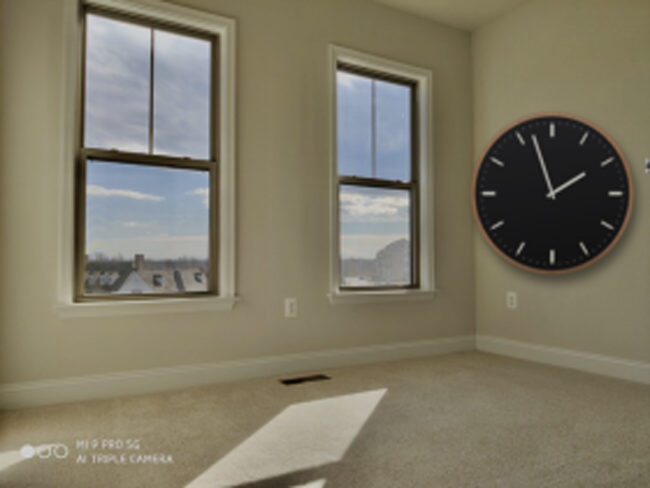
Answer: {"hour": 1, "minute": 57}
